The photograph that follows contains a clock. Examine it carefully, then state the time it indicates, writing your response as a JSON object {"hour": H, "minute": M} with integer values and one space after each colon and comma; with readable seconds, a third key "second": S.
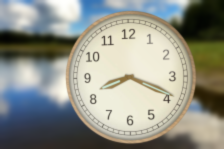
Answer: {"hour": 8, "minute": 19}
